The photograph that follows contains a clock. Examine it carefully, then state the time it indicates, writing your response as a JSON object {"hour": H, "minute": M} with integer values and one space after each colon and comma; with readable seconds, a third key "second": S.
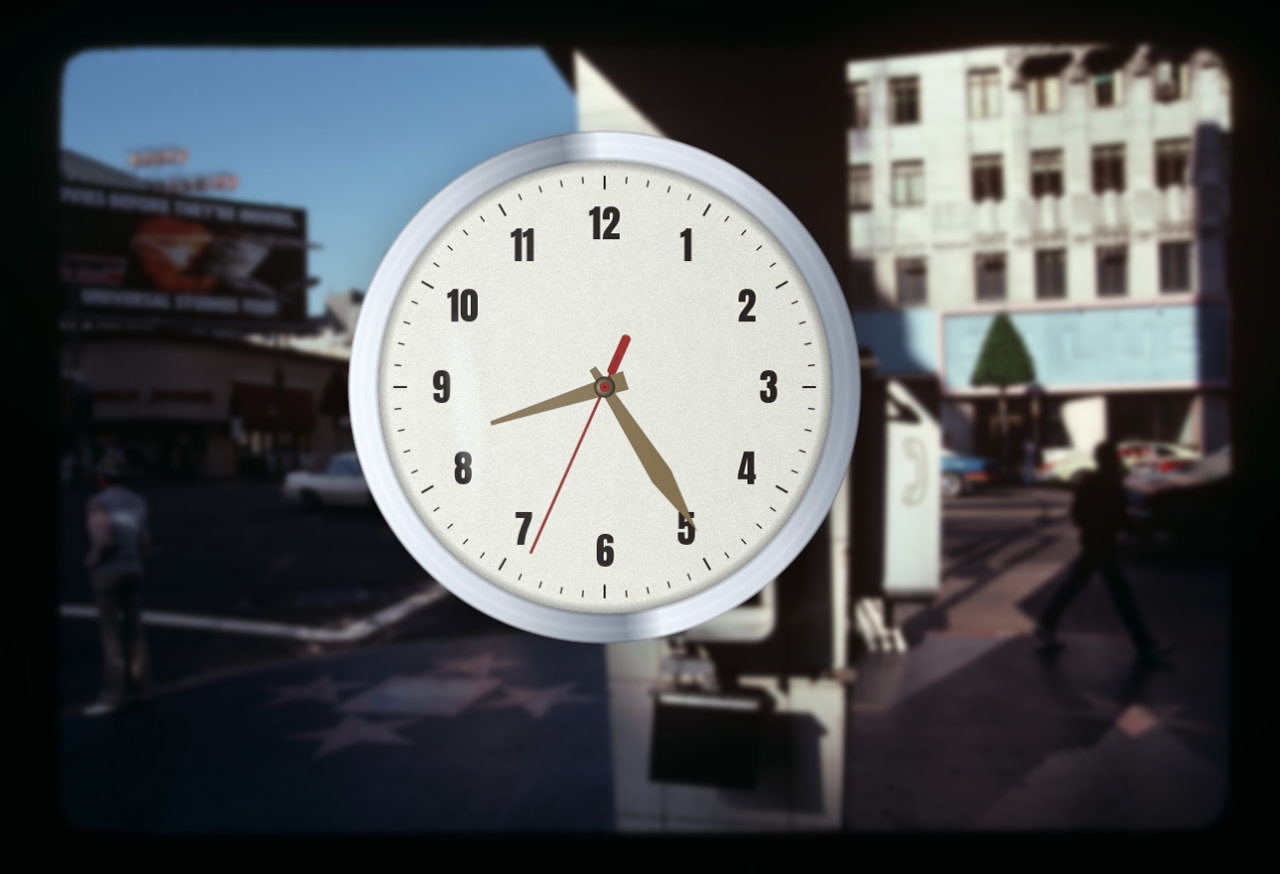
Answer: {"hour": 8, "minute": 24, "second": 34}
